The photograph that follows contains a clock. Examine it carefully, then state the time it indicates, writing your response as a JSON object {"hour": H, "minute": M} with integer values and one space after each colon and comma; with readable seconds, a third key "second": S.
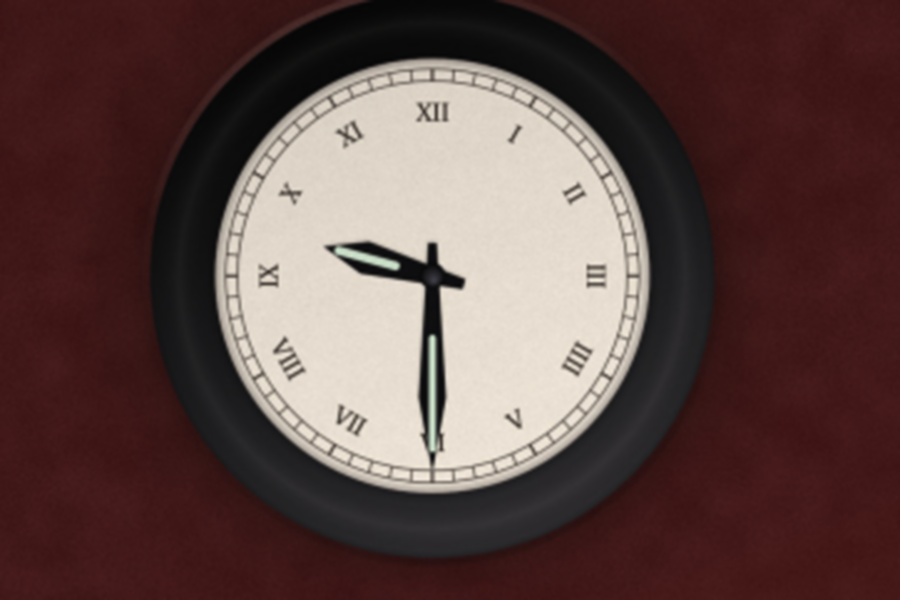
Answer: {"hour": 9, "minute": 30}
